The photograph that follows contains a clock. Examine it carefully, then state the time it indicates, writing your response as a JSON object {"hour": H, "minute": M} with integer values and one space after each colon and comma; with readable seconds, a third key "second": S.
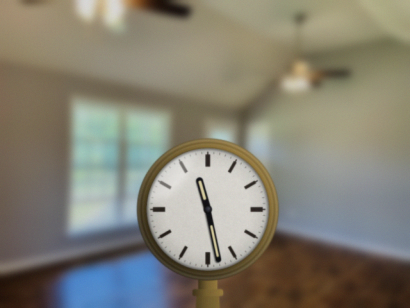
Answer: {"hour": 11, "minute": 28}
